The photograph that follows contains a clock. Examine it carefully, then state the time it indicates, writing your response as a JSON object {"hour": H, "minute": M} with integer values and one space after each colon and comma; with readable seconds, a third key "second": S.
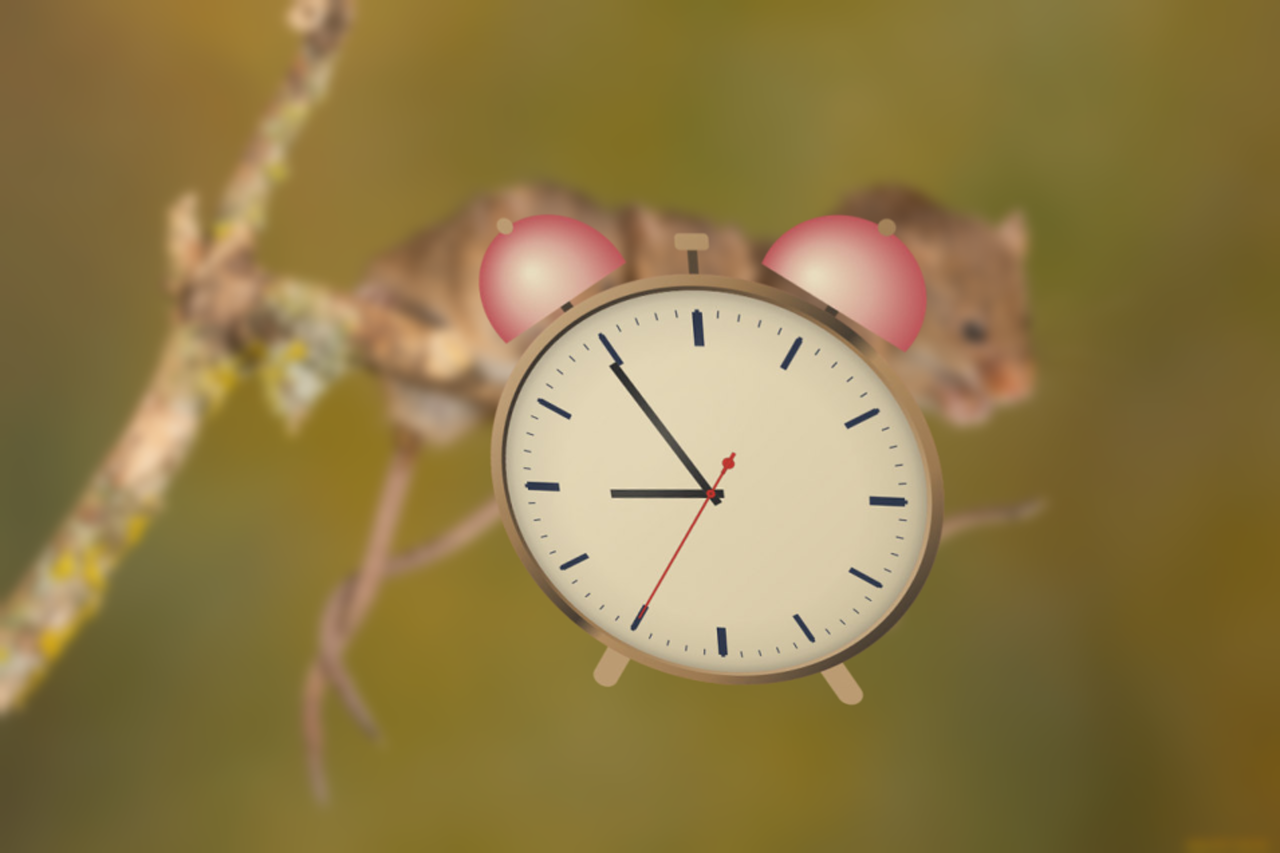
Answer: {"hour": 8, "minute": 54, "second": 35}
